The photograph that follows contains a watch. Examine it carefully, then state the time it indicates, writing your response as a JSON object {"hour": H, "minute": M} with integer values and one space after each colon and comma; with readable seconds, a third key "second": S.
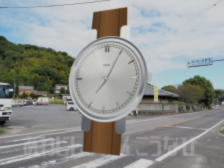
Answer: {"hour": 7, "minute": 5}
